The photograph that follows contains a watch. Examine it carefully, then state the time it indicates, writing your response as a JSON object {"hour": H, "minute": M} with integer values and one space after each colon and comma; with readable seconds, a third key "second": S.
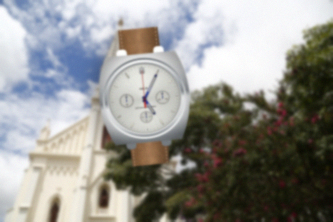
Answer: {"hour": 5, "minute": 5}
